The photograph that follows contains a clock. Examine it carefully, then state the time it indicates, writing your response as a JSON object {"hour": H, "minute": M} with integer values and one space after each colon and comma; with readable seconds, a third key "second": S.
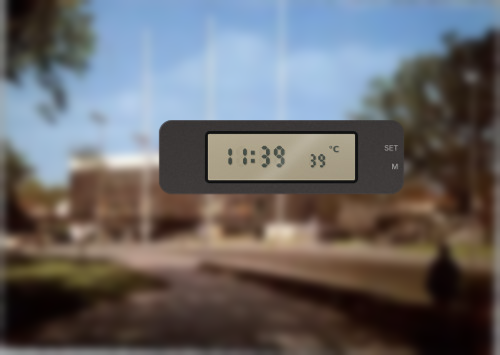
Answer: {"hour": 11, "minute": 39}
